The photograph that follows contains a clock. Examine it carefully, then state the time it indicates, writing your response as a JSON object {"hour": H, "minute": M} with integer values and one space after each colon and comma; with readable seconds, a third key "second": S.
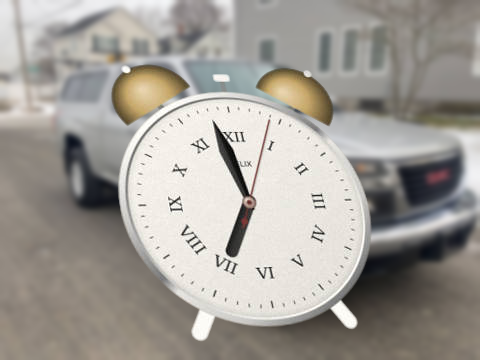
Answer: {"hour": 6, "minute": 58, "second": 4}
